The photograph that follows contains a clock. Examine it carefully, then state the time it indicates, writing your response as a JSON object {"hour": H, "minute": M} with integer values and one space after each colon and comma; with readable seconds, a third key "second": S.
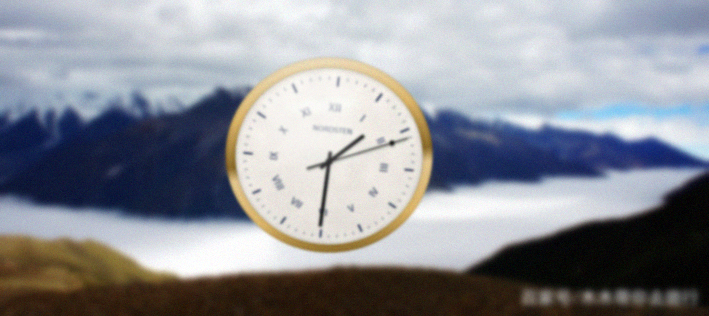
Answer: {"hour": 1, "minute": 30, "second": 11}
